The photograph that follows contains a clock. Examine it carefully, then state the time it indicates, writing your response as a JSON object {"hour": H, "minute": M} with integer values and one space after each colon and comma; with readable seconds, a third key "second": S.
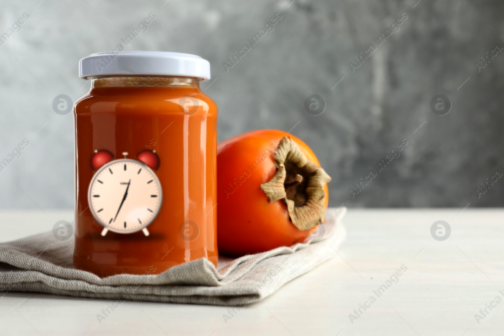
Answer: {"hour": 12, "minute": 34}
